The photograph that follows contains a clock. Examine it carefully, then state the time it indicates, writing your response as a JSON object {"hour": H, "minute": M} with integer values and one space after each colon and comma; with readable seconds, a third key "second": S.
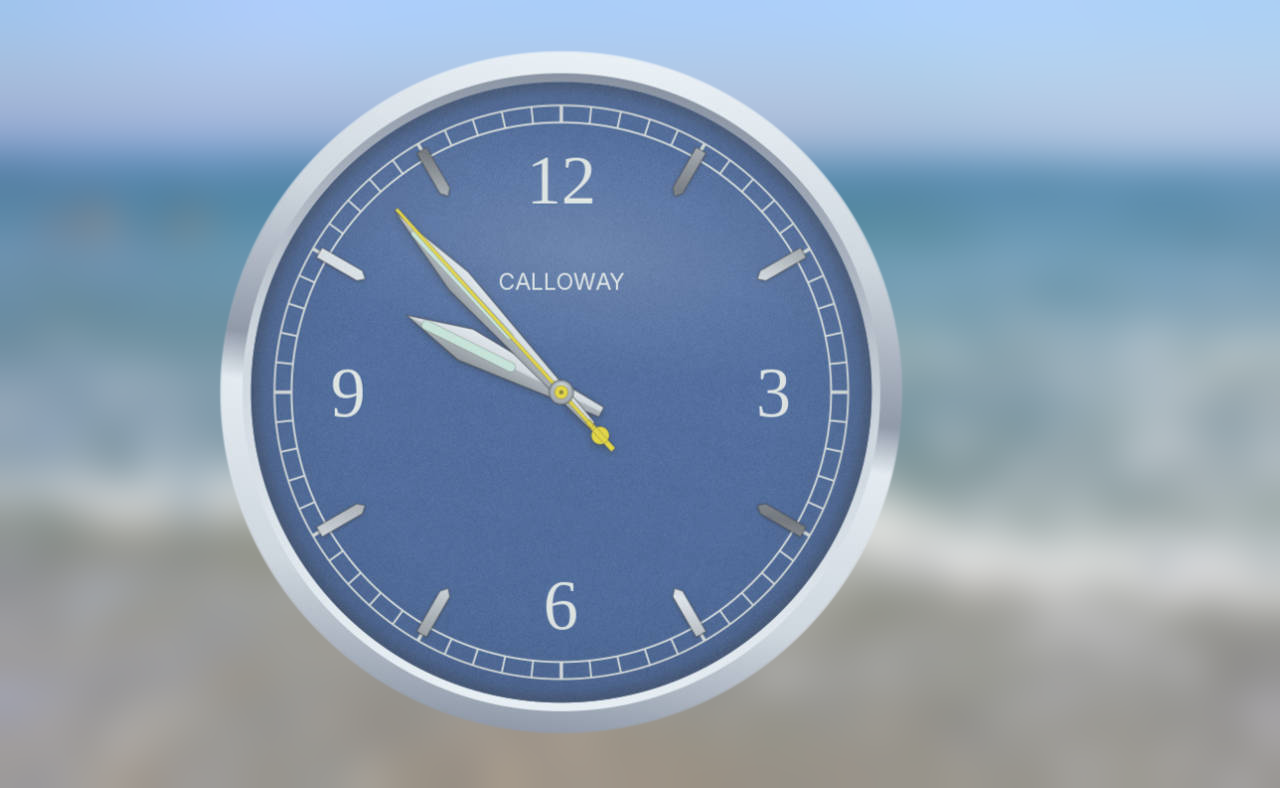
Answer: {"hour": 9, "minute": 52, "second": 53}
